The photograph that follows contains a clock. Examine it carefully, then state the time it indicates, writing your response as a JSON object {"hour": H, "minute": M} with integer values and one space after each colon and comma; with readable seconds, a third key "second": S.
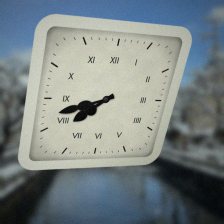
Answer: {"hour": 7, "minute": 42}
